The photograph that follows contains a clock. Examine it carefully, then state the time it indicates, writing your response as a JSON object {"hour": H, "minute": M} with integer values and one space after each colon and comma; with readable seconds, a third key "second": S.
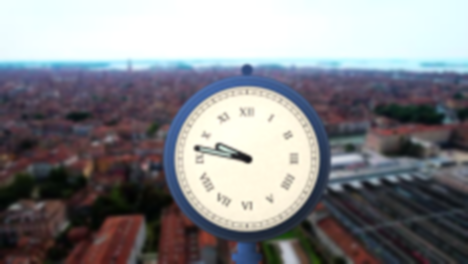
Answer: {"hour": 9, "minute": 47}
